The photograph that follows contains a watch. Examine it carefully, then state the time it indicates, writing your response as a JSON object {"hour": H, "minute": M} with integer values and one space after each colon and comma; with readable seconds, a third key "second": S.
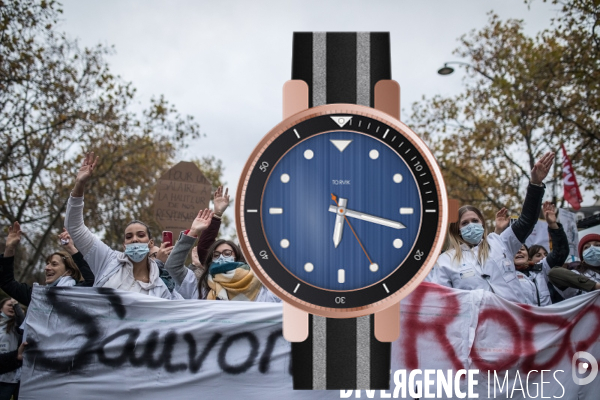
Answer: {"hour": 6, "minute": 17, "second": 25}
